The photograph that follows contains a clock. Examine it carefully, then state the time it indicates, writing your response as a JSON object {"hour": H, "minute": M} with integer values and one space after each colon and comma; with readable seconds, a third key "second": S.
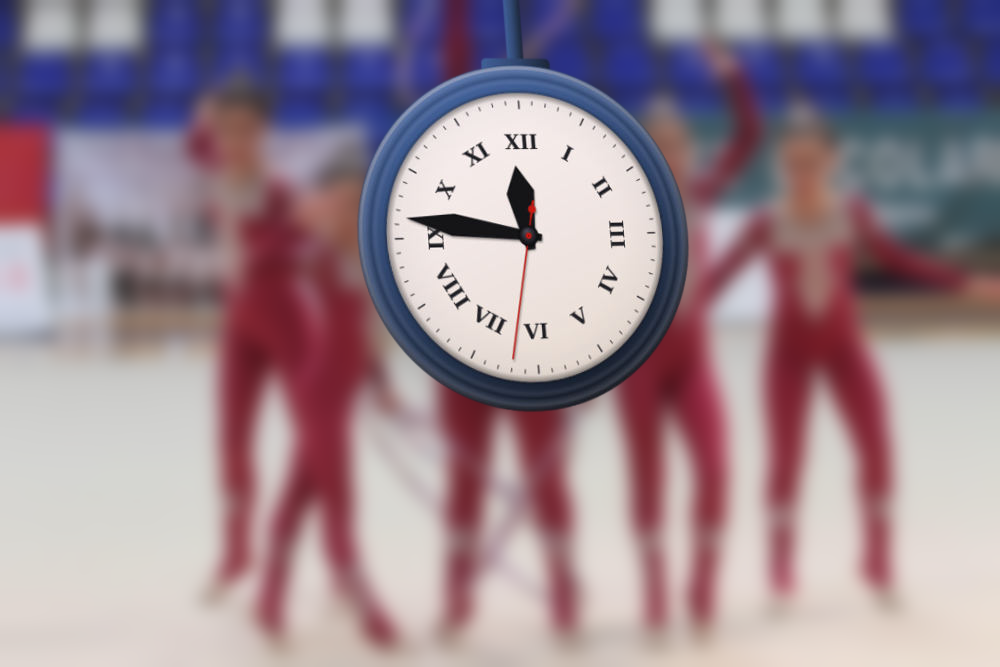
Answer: {"hour": 11, "minute": 46, "second": 32}
